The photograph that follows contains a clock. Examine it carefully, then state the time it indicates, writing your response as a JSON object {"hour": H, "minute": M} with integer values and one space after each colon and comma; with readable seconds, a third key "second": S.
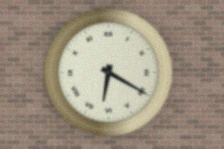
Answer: {"hour": 6, "minute": 20}
